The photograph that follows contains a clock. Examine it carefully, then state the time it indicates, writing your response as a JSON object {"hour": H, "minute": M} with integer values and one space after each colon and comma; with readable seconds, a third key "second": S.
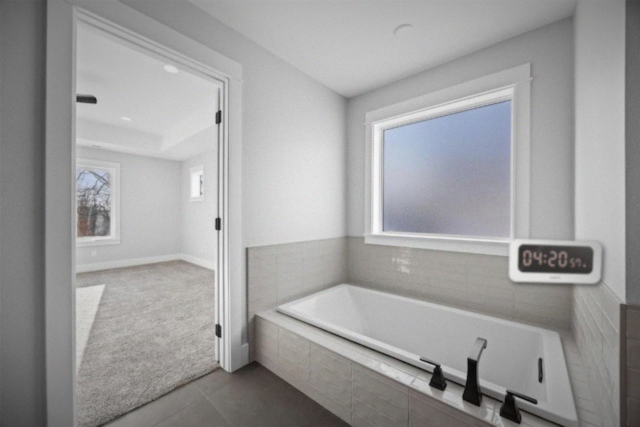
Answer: {"hour": 4, "minute": 20}
